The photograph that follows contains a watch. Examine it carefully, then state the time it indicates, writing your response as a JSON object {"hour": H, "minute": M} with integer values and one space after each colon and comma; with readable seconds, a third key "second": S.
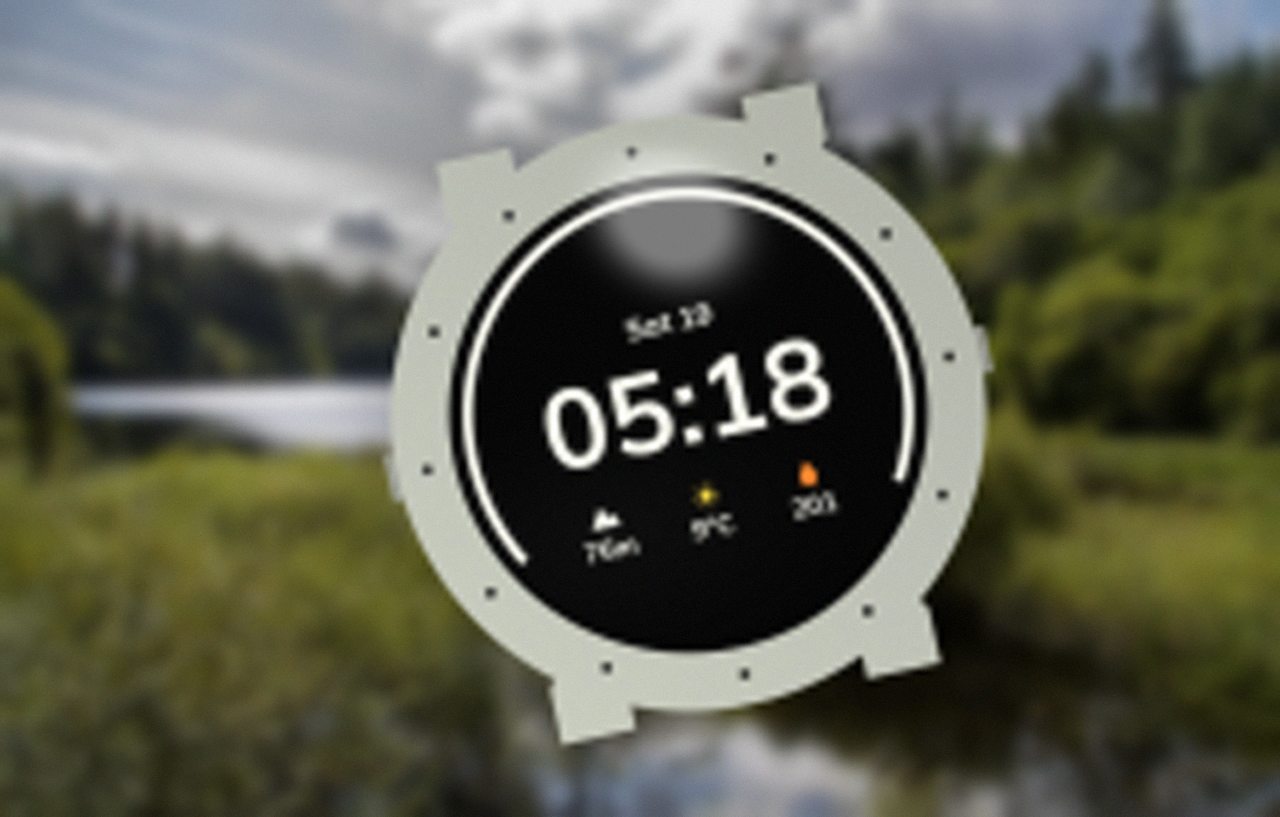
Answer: {"hour": 5, "minute": 18}
